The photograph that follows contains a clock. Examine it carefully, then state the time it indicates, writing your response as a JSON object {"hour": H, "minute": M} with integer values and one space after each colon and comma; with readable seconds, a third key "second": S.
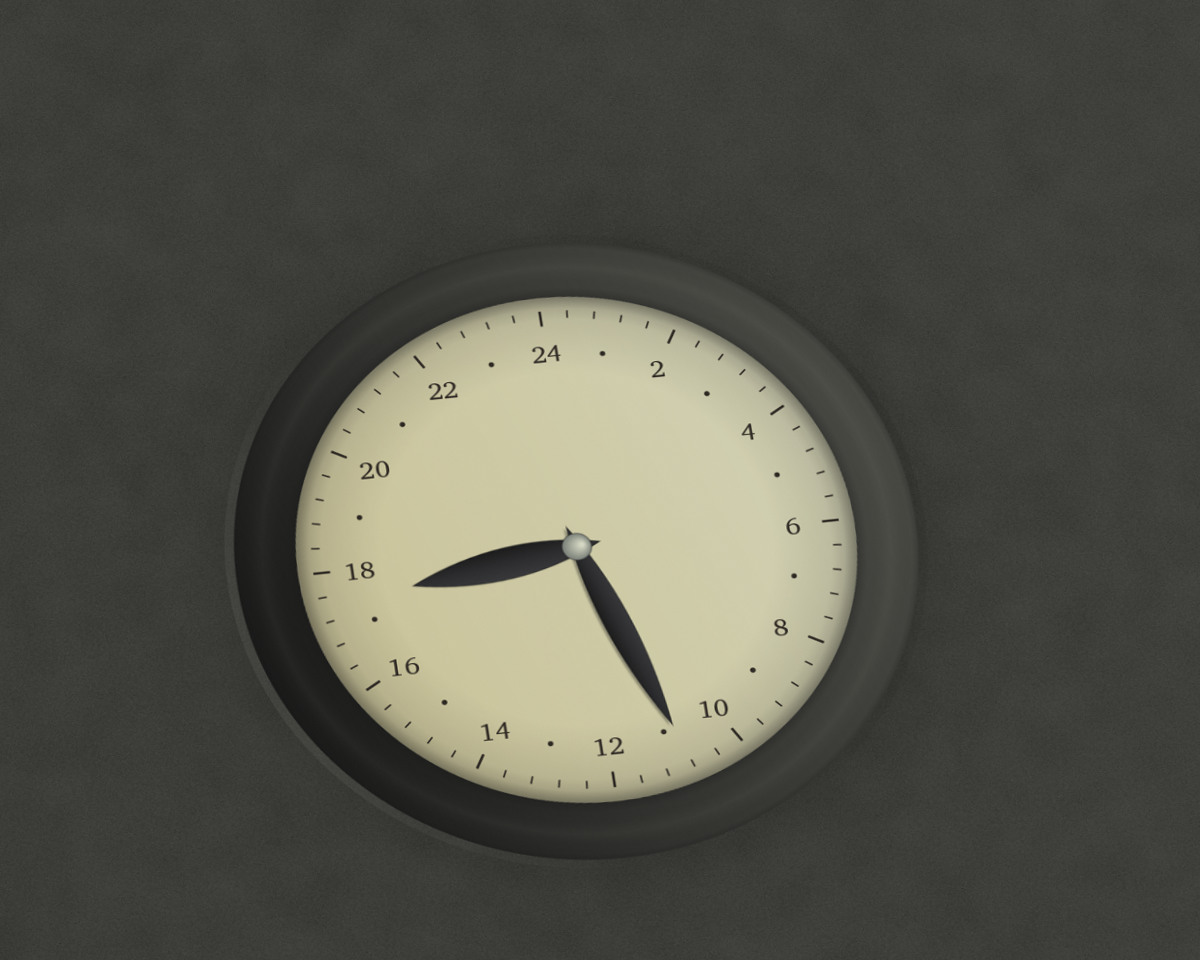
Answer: {"hour": 17, "minute": 27}
